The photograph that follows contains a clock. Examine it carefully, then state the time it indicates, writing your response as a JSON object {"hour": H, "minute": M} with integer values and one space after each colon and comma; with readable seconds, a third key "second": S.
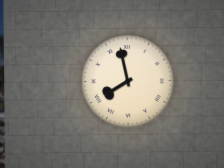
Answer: {"hour": 7, "minute": 58}
